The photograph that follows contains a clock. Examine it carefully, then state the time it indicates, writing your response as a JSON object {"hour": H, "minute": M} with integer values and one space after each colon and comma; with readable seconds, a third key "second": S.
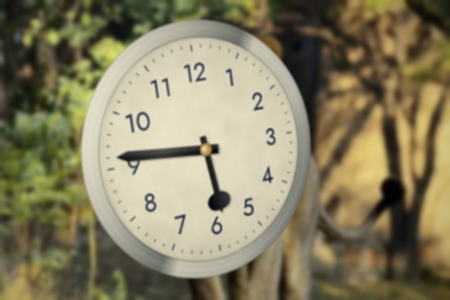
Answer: {"hour": 5, "minute": 46}
